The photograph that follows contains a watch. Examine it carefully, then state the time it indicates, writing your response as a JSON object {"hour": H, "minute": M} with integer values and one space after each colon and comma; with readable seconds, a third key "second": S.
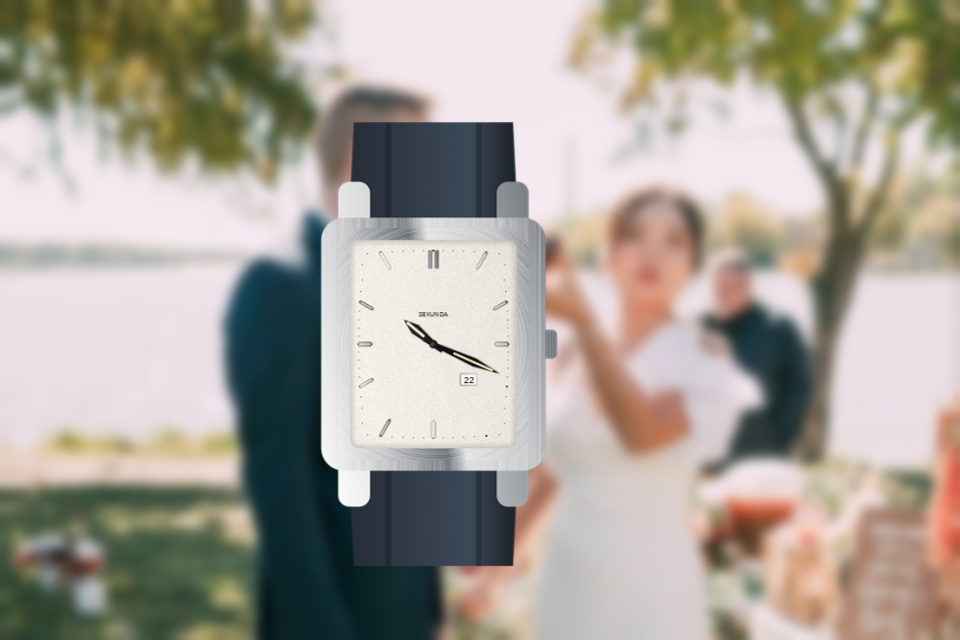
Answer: {"hour": 10, "minute": 19}
